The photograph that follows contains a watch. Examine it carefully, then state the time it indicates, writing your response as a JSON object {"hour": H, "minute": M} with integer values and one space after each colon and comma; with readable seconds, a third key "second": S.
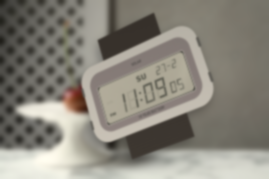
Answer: {"hour": 11, "minute": 9}
